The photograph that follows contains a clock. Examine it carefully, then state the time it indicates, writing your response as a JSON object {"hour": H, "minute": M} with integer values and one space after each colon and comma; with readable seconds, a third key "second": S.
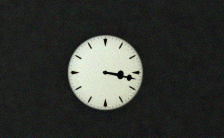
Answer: {"hour": 3, "minute": 17}
